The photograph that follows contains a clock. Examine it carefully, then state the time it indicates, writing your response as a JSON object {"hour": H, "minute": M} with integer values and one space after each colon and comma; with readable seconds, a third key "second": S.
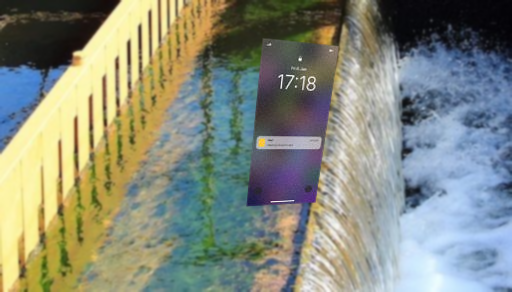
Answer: {"hour": 17, "minute": 18}
